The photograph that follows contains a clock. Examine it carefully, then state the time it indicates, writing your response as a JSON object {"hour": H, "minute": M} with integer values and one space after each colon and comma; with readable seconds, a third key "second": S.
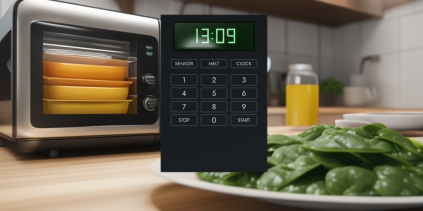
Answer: {"hour": 13, "minute": 9}
